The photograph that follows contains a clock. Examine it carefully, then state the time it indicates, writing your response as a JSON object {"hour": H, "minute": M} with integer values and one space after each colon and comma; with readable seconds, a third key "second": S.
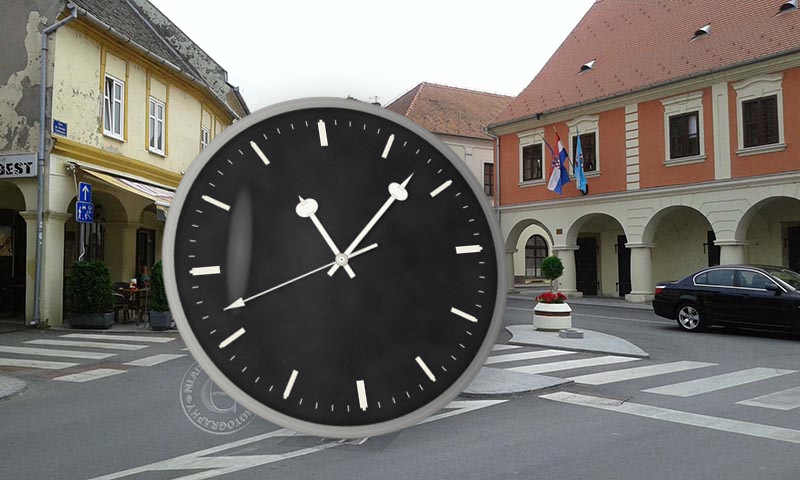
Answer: {"hour": 11, "minute": 7, "second": 42}
